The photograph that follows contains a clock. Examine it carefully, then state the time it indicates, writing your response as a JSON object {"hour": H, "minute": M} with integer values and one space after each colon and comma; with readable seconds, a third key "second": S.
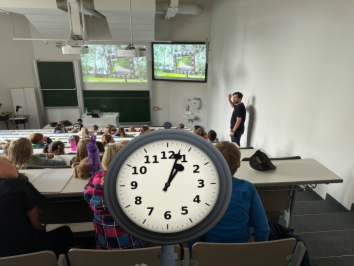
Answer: {"hour": 1, "minute": 3}
